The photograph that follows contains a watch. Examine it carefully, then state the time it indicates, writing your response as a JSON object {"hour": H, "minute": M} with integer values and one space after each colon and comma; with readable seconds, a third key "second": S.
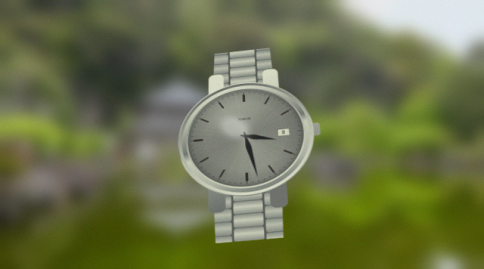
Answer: {"hour": 3, "minute": 28}
